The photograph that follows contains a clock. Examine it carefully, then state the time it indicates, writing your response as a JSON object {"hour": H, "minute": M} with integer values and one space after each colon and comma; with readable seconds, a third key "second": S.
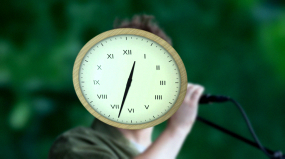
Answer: {"hour": 12, "minute": 33}
